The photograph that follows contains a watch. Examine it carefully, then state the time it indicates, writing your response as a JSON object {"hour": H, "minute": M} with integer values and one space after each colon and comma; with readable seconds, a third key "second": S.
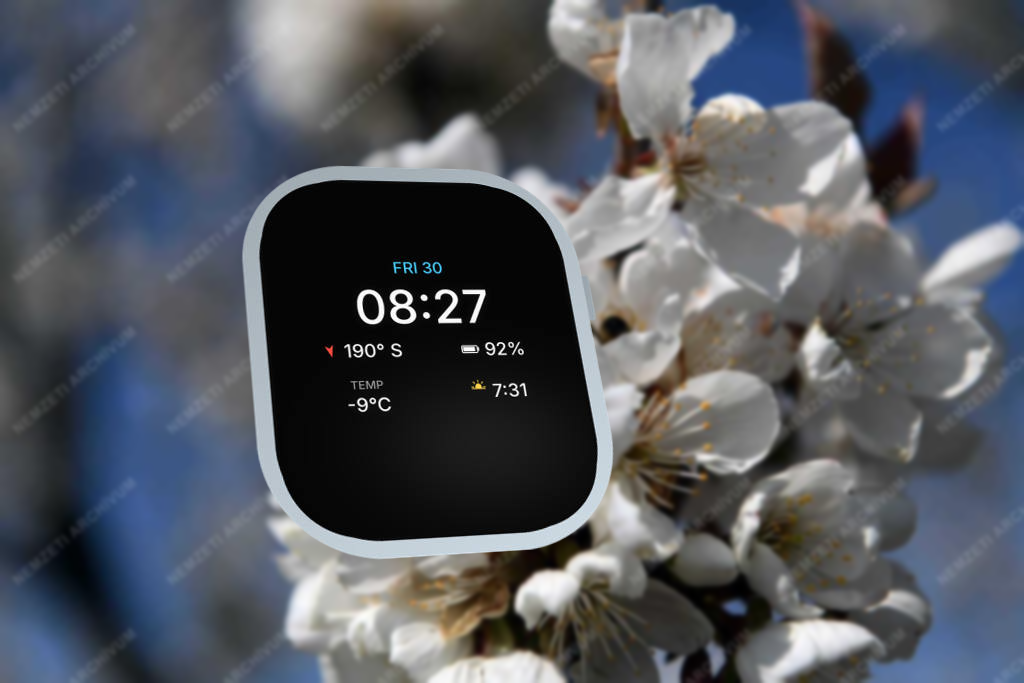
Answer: {"hour": 8, "minute": 27}
